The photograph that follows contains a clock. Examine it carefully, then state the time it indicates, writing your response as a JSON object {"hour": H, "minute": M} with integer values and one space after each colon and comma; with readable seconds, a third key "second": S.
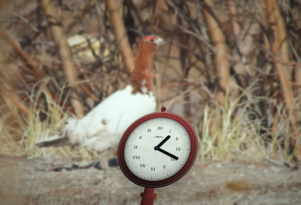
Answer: {"hour": 1, "minute": 19}
